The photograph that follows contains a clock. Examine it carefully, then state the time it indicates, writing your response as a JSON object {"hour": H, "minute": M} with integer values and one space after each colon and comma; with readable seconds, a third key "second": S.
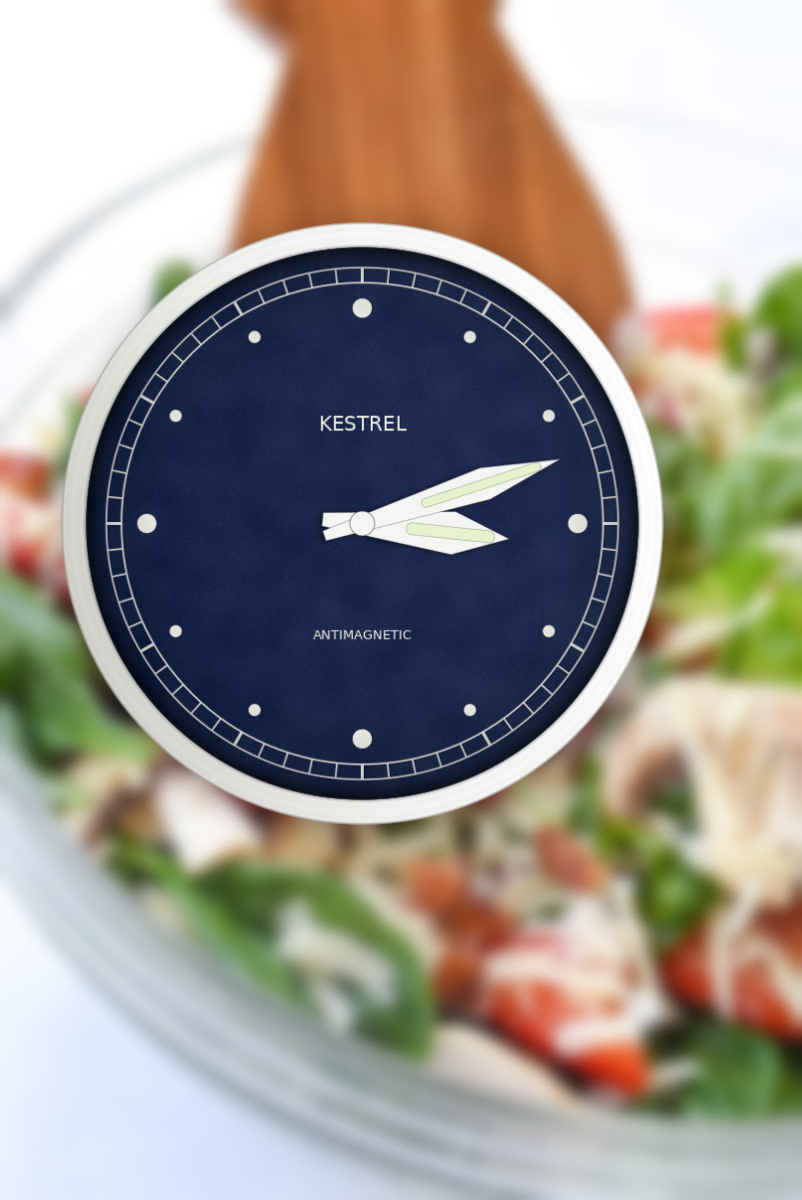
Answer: {"hour": 3, "minute": 12}
